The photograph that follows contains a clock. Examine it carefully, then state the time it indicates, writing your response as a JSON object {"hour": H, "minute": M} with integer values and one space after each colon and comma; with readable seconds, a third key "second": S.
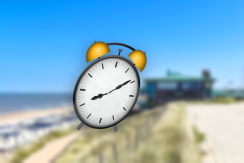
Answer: {"hour": 8, "minute": 9}
